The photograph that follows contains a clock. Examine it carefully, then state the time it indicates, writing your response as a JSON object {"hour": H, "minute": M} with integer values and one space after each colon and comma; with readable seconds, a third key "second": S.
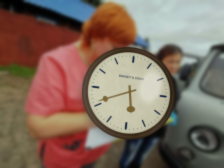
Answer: {"hour": 5, "minute": 41}
